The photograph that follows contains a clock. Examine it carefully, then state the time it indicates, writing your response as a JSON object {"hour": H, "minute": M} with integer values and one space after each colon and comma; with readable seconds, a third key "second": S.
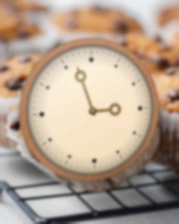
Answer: {"hour": 2, "minute": 57}
